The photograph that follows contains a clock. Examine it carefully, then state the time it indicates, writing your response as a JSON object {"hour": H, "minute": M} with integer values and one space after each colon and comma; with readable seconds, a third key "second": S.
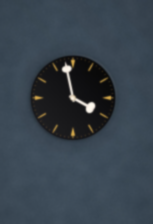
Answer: {"hour": 3, "minute": 58}
